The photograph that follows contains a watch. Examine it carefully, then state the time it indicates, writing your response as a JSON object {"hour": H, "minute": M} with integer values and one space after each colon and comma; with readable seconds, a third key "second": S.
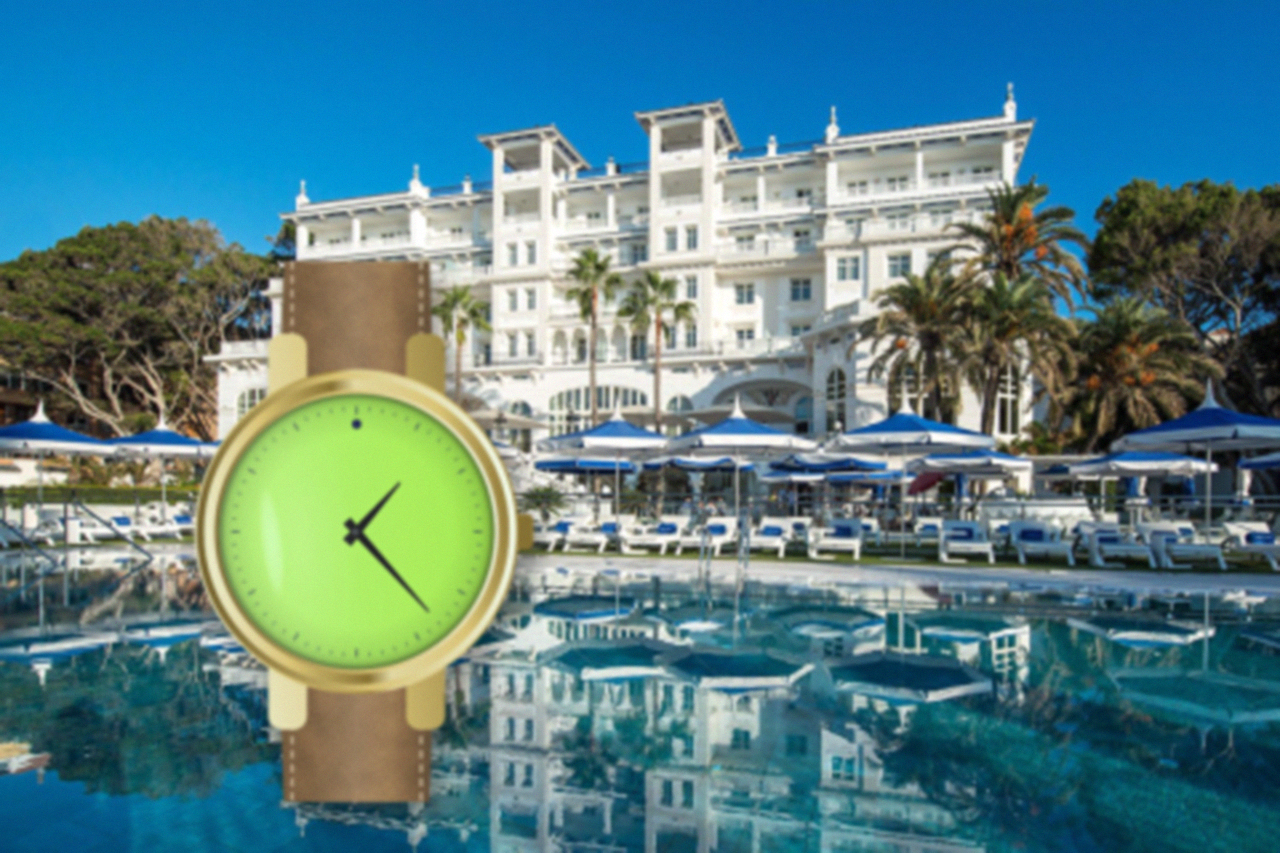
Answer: {"hour": 1, "minute": 23}
